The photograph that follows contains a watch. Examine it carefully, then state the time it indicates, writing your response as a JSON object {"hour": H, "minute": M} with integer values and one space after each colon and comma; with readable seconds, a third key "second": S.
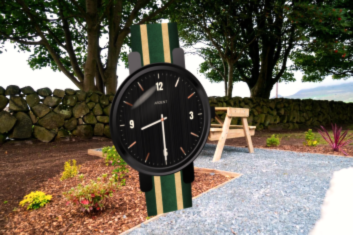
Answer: {"hour": 8, "minute": 30}
